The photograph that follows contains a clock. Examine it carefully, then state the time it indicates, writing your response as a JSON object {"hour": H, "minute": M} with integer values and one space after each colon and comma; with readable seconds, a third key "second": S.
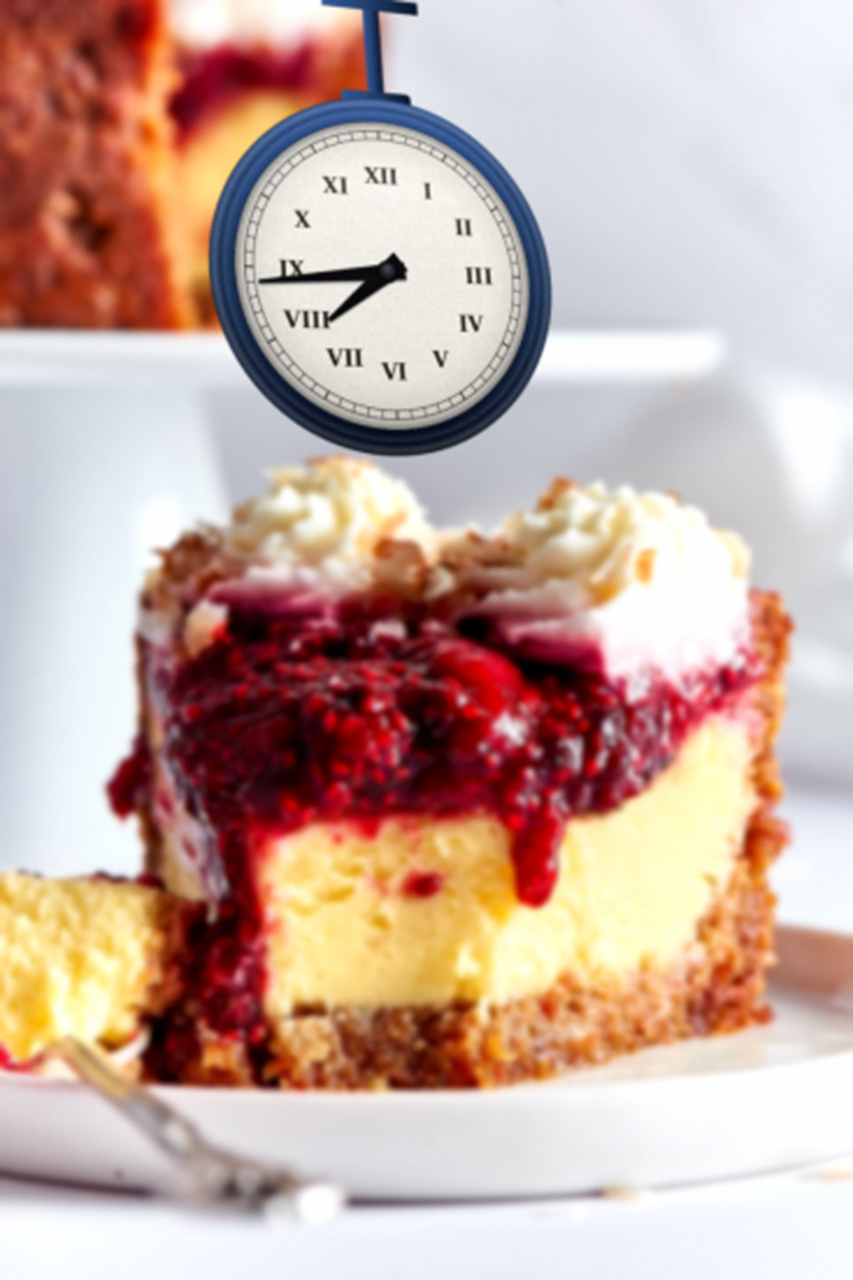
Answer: {"hour": 7, "minute": 44}
